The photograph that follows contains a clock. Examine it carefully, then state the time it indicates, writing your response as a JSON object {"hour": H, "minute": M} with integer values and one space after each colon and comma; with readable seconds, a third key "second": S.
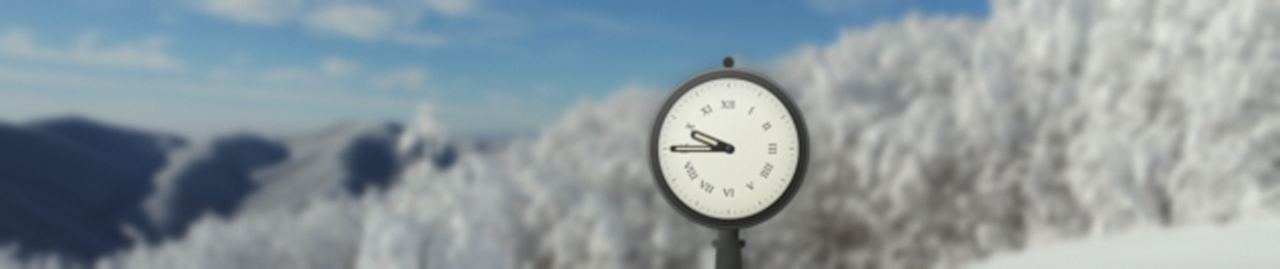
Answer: {"hour": 9, "minute": 45}
